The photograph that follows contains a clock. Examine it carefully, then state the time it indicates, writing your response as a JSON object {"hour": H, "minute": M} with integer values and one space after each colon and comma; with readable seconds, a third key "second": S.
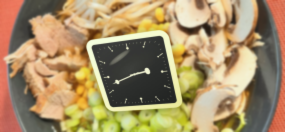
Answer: {"hour": 2, "minute": 42}
